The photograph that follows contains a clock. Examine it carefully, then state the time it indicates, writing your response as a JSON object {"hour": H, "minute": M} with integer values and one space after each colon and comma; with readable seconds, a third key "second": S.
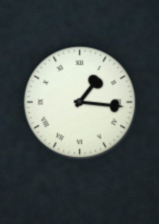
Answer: {"hour": 1, "minute": 16}
